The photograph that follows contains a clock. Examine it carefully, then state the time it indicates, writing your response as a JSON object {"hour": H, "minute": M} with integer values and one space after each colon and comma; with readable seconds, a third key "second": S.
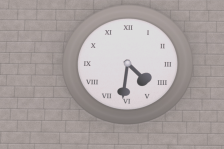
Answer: {"hour": 4, "minute": 31}
